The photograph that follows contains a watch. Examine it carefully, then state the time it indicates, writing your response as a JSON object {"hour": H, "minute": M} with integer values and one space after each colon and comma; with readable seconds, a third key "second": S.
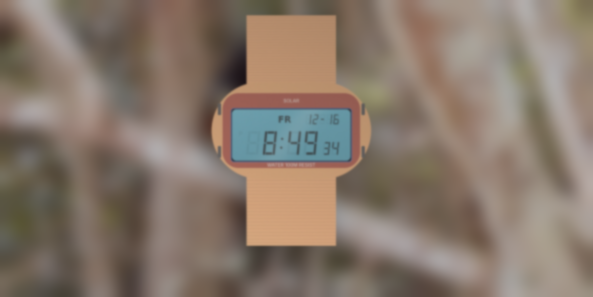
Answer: {"hour": 8, "minute": 49, "second": 34}
